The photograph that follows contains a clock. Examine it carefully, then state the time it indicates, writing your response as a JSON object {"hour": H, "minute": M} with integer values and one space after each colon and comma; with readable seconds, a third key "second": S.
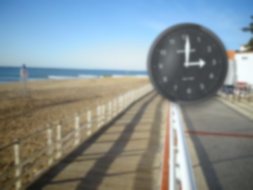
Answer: {"hour": 3, "minute": 1}
